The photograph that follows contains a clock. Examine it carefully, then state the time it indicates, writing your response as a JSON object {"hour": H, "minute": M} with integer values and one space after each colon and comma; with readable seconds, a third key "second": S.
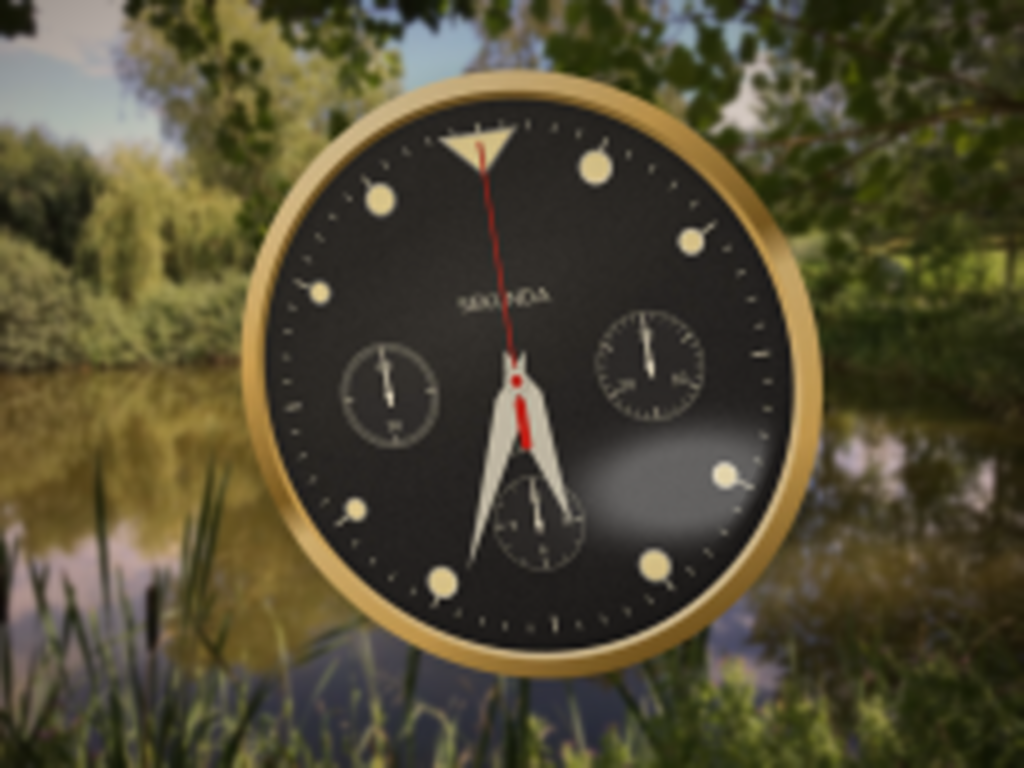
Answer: {"hour": 5, "minute": 34}
